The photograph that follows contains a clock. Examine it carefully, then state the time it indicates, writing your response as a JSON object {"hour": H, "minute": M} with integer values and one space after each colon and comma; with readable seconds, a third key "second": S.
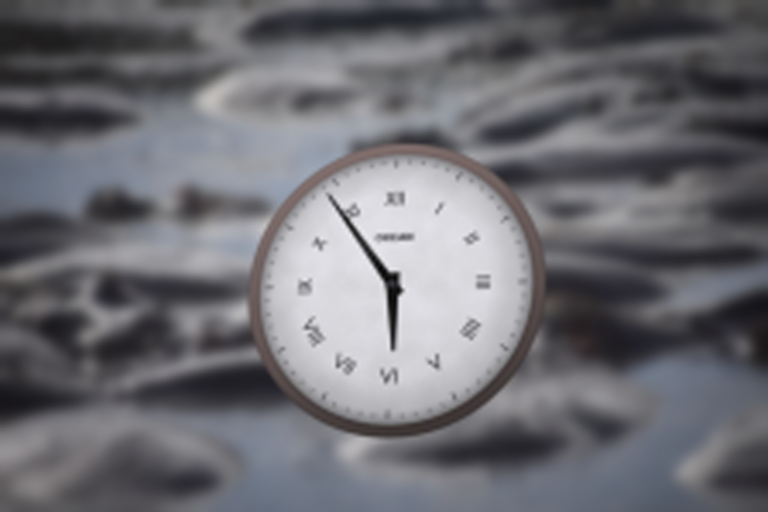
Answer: {"hour": 5, "minute": 54}
